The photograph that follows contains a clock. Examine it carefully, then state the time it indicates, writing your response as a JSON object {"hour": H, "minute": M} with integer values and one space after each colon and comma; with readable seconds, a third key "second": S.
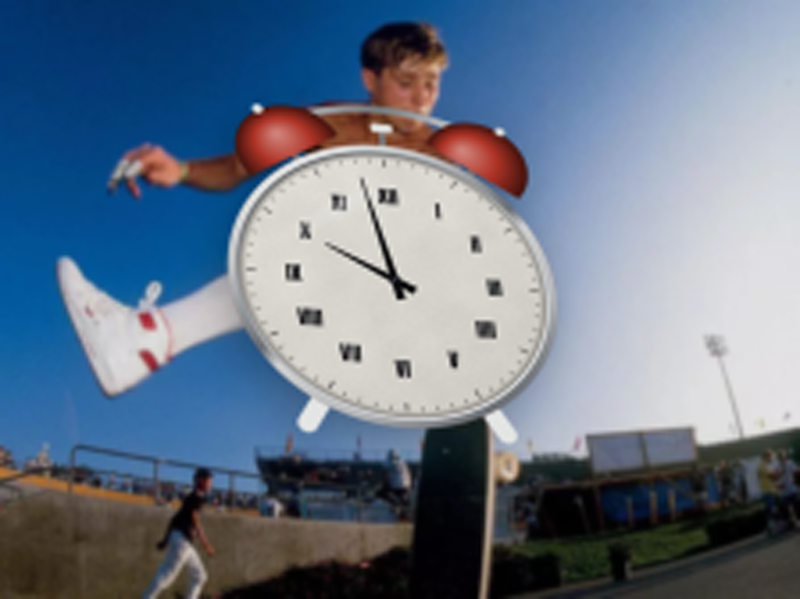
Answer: {"hour": 9, "minute": 58}
